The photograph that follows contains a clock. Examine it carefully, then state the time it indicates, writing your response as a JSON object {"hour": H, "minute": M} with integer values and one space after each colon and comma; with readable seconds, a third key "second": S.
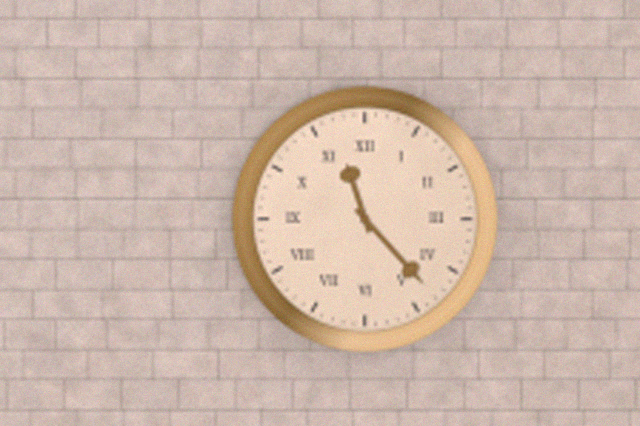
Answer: {"hour": 11, "minute": 23}
